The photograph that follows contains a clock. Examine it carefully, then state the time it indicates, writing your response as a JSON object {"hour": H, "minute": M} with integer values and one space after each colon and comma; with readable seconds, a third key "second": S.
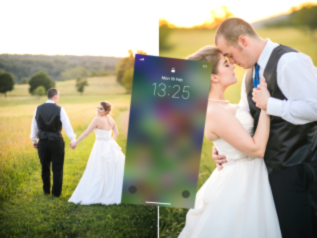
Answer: {"hour": 13, "minute": 25}
